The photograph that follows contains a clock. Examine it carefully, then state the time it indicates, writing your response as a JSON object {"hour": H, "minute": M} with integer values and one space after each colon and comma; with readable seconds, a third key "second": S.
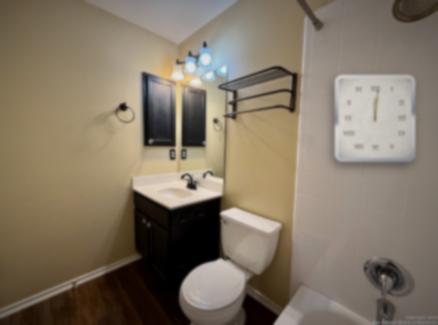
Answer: {"hour": 12, "minute": 1}
